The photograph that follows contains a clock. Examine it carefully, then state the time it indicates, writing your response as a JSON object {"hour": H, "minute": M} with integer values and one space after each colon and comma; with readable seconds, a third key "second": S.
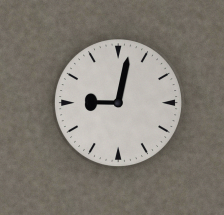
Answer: {"hour": 9, "minute": 2}
